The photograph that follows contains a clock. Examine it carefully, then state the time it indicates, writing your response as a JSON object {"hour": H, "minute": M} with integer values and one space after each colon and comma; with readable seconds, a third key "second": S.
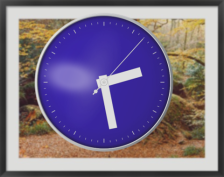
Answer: {"hour": 2, "minute": 28, "second": 7}
